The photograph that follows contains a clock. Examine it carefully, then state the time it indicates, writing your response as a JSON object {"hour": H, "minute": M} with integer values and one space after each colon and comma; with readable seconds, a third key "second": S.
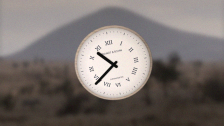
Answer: {"hour": 10, "minute": 39}
